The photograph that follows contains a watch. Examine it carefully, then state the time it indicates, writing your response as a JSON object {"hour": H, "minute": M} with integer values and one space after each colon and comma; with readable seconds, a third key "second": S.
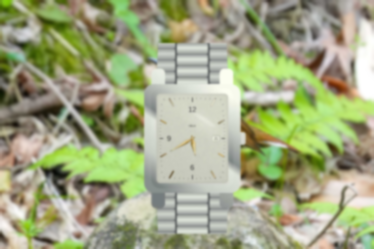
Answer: {"hour": 5, "minute": 40}
